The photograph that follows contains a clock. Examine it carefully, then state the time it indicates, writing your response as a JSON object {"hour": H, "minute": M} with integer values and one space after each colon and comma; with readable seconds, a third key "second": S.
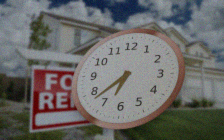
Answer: {"hour": 6, "minute": 38}
